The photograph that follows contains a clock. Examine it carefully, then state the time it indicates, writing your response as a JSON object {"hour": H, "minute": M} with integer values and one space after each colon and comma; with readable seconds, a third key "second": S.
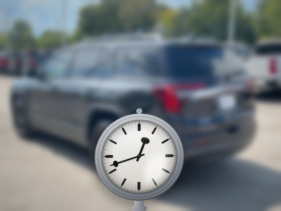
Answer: {"hour": 12, "minute": 42}
